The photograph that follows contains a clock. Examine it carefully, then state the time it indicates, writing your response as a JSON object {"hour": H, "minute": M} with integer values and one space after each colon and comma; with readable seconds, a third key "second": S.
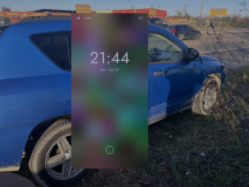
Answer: {"hour": 21, "minute": 44}
